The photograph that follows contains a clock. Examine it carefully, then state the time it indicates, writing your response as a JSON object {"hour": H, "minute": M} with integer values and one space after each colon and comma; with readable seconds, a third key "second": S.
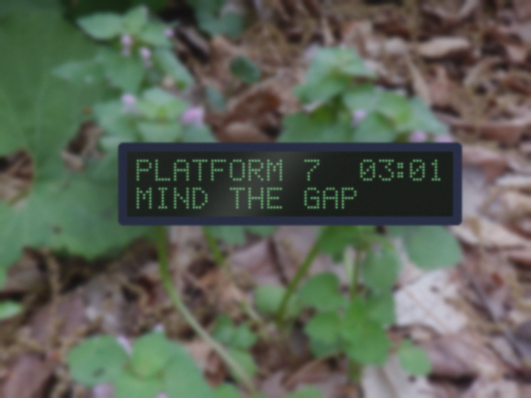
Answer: {"hour": 3, "minute": 1}
